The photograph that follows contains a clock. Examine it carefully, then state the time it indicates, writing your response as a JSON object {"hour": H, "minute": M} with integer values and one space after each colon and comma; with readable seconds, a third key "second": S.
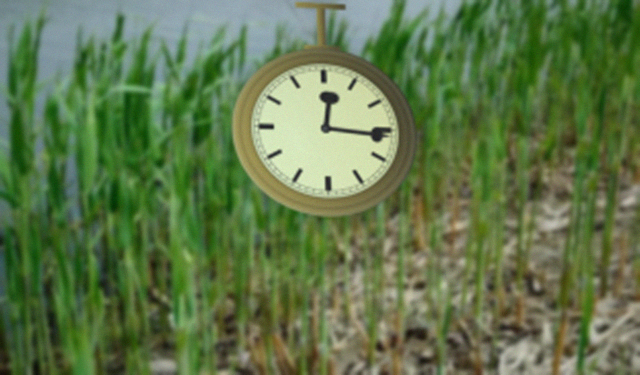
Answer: {"hour": 12, "minute": 16}
